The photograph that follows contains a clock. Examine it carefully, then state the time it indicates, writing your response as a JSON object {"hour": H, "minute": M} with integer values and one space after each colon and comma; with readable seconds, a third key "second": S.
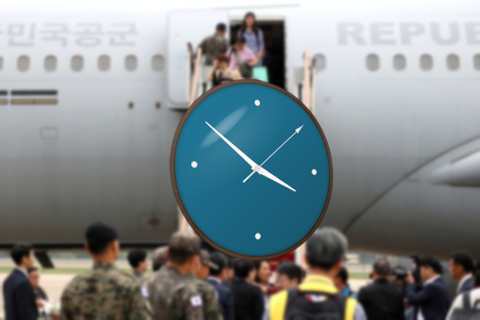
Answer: {"hour": 3, "minute": 51, "second": 8}
